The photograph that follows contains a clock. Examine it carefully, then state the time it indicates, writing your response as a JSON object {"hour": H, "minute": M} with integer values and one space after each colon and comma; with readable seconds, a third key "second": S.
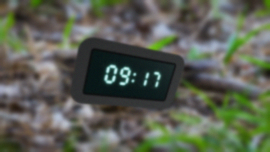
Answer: {"hour": 9, "minute": 17}
